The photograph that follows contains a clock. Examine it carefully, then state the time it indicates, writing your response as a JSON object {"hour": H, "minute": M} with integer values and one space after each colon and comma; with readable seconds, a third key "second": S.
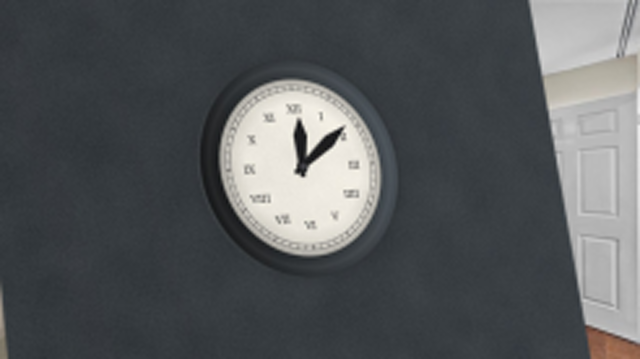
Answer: {"hour": 12, "minute": 9}
